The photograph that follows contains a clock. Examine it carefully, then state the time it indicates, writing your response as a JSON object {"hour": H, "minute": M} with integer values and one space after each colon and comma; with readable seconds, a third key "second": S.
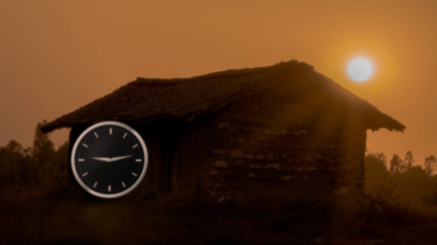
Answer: {"hour": 9, "minute": 13}
